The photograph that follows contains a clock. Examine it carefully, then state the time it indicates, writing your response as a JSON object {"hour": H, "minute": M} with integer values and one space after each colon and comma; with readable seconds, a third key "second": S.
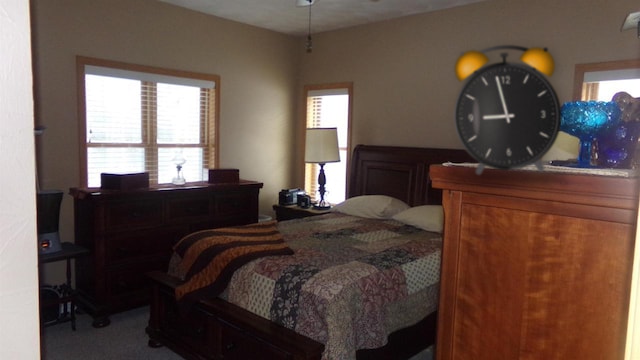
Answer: {"hour": 8, "minute": 58}
